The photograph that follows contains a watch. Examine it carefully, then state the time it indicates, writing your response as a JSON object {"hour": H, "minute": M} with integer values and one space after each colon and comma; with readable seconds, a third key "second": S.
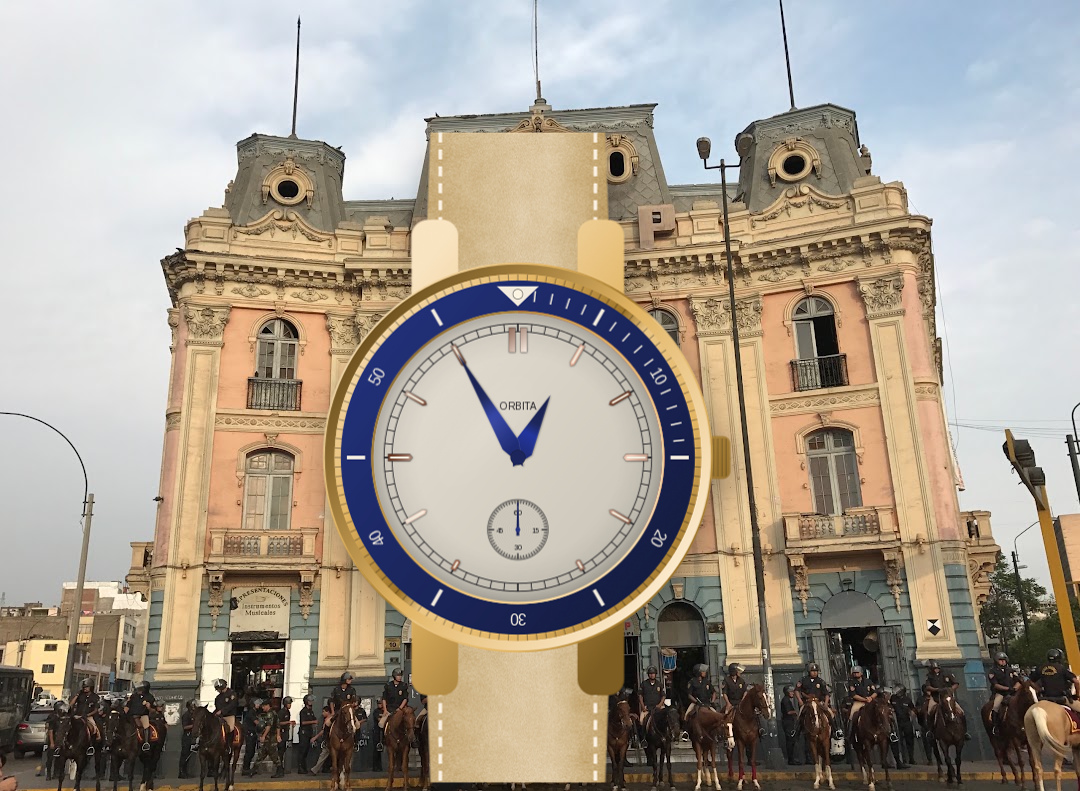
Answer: {"hour": 12, "minute": 55}
